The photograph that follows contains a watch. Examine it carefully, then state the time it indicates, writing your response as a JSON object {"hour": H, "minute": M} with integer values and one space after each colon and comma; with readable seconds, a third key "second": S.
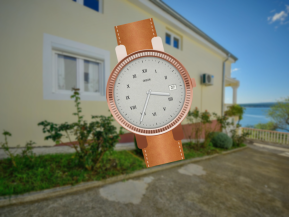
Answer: {"hour": 3, "minute": 35}
